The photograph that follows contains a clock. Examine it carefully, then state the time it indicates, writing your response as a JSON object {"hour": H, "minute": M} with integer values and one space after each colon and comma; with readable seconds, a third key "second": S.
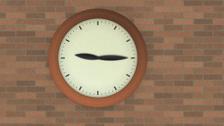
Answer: {"hour": 9, "minute": 15}
